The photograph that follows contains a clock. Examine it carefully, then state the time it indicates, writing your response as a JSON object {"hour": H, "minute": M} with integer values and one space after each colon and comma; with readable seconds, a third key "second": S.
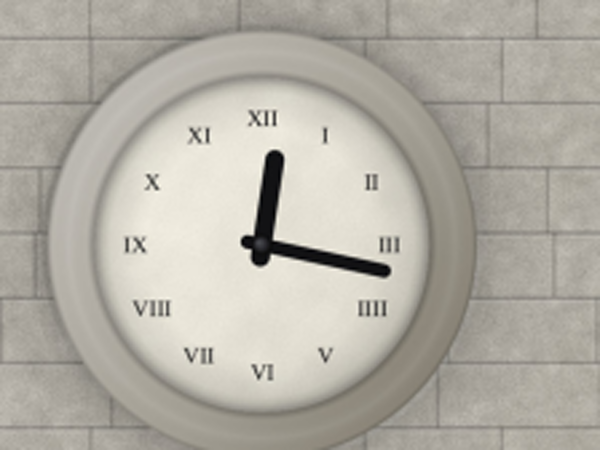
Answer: {"hour": 12, "minute": 17}
